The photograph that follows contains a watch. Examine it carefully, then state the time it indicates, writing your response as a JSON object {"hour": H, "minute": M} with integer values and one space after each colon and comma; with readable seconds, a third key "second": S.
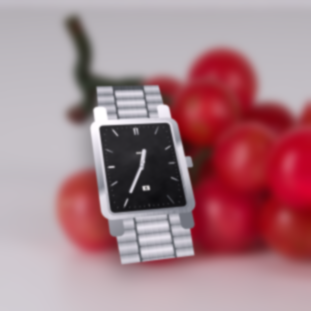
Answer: {"hour": 12, "minute": 35}
